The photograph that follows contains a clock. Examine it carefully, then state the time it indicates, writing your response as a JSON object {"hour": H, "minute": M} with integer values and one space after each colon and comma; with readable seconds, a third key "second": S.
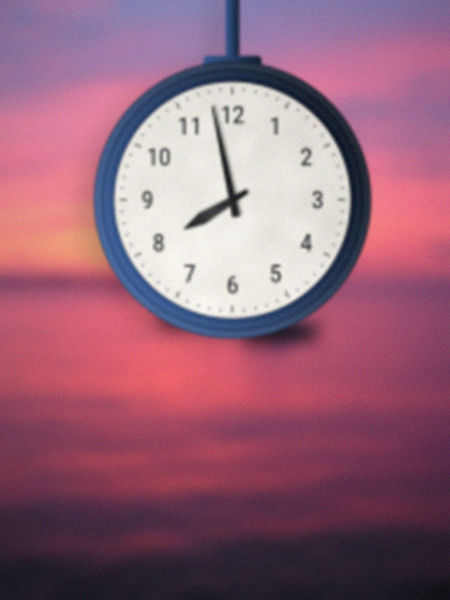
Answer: {"hour": 7, "minute": 58}
